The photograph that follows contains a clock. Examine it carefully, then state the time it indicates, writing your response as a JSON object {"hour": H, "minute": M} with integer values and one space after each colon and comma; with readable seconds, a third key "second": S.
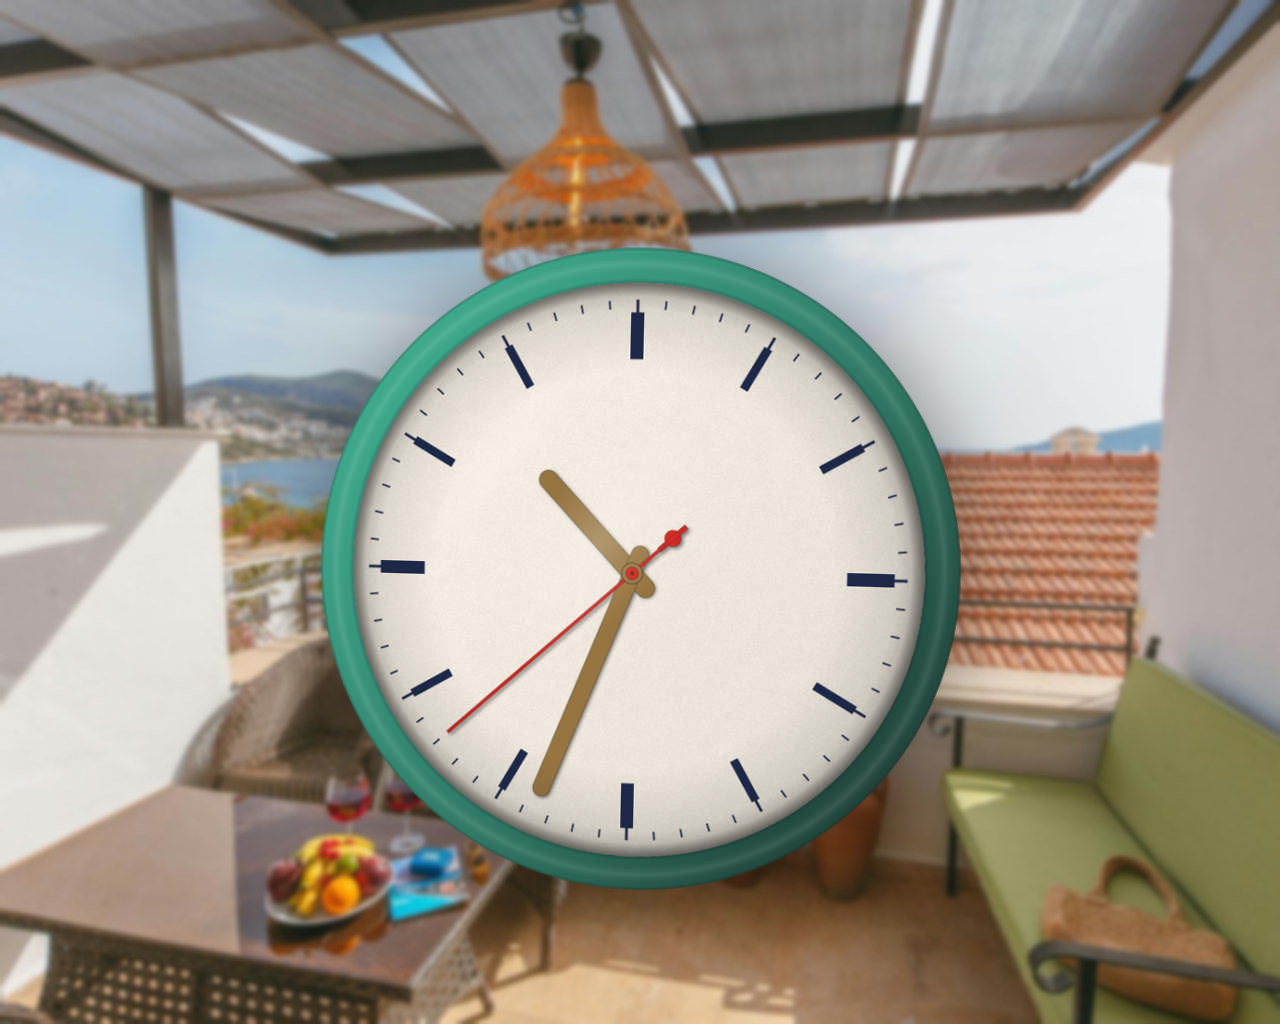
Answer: {"hour": 10, "minute": 33, "second": 38}
